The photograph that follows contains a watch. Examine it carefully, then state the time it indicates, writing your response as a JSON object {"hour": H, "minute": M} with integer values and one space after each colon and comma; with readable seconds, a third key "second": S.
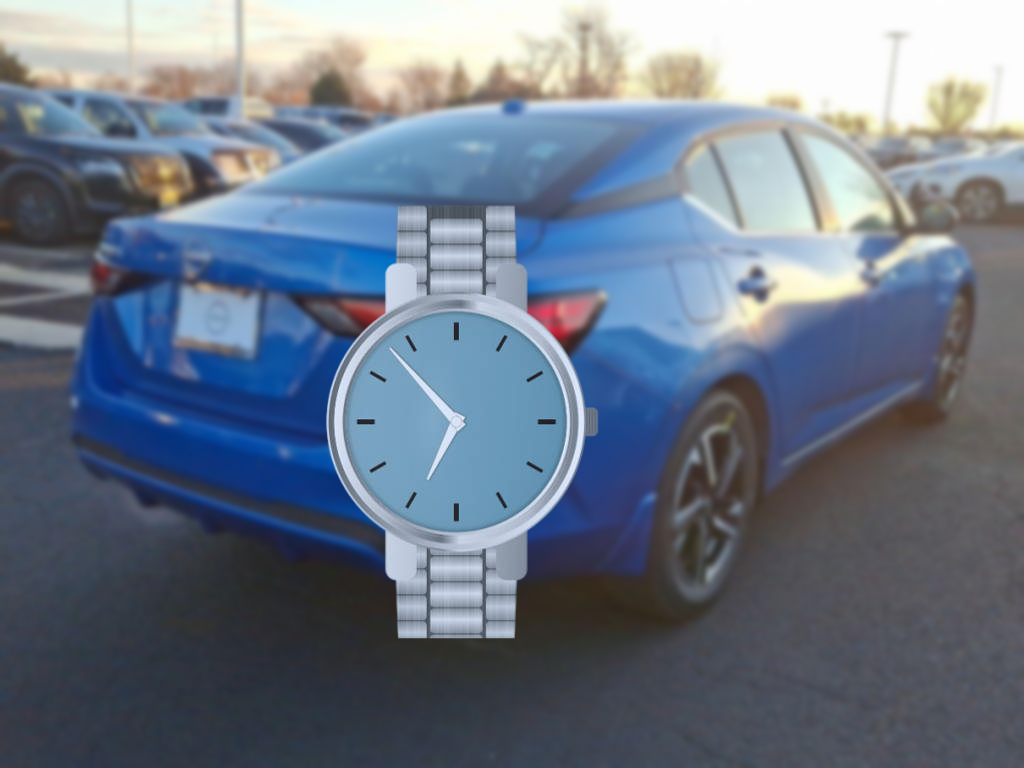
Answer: {"hour": 6, "minute": 53}
